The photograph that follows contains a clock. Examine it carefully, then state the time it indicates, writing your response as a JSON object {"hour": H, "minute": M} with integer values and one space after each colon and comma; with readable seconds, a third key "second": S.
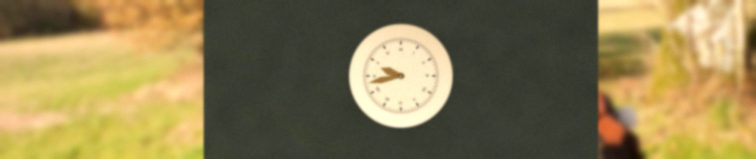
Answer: {"hour": 9, "minute": 43}
